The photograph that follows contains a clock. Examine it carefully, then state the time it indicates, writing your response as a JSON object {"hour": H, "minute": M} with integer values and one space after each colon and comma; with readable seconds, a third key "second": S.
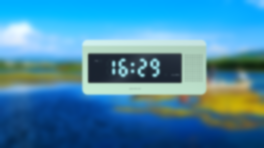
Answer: {"hour": 16, "minute": 29}
